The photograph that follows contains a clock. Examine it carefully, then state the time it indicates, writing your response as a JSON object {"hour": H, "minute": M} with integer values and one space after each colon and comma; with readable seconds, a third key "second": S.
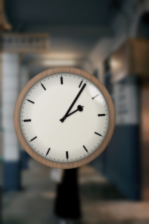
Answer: {"hour": 2, "minute": 6}
